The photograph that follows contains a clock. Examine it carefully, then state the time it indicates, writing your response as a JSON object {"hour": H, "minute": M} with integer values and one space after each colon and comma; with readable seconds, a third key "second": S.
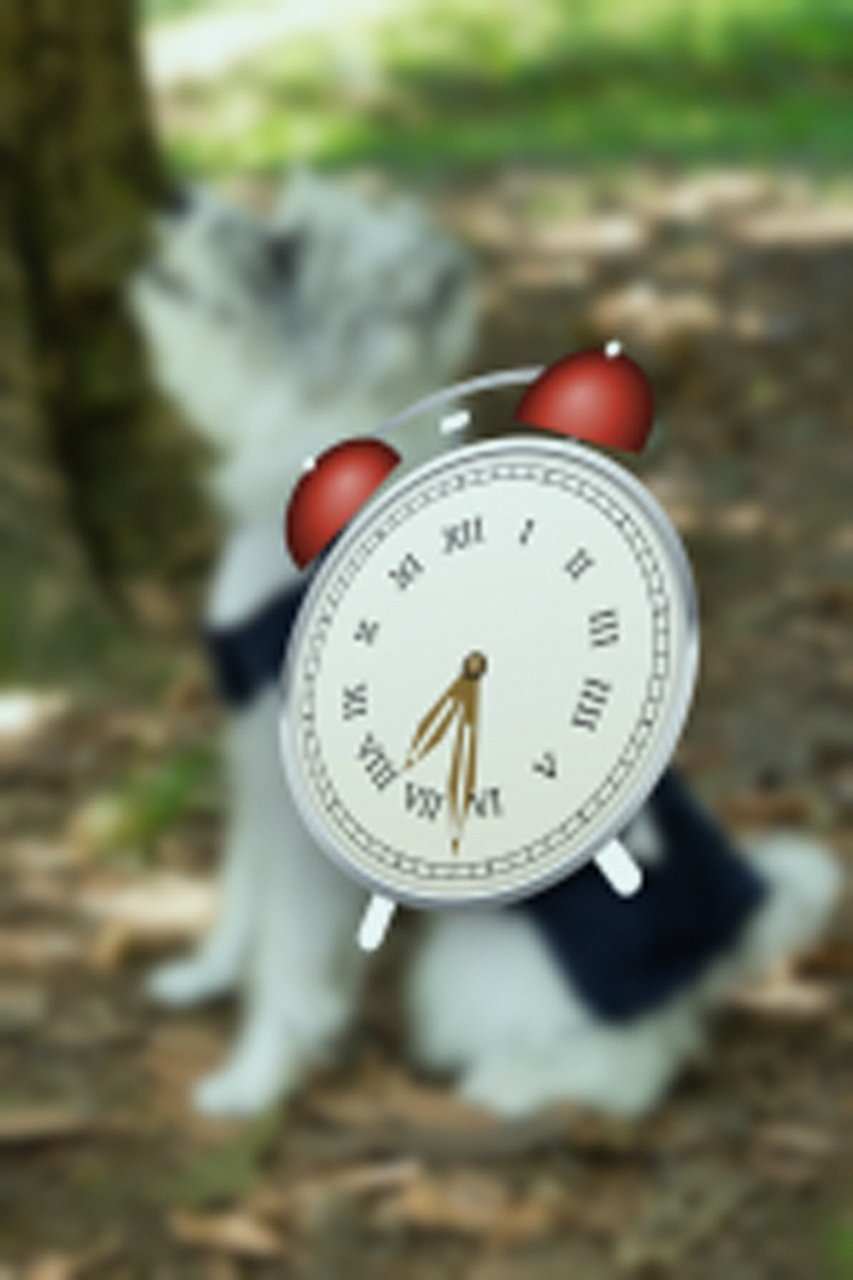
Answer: {"hour": 7, "minute": 32}
